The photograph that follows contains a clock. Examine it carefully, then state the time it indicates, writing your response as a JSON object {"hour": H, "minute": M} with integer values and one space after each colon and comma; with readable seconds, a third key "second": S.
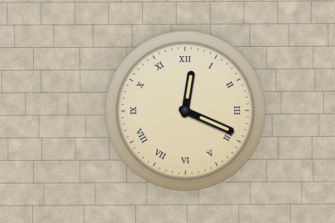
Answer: {"hour": 12, "minute": 19}
